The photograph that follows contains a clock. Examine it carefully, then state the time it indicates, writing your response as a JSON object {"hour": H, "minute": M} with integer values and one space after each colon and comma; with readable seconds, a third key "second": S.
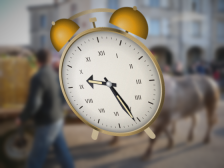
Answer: {"hour": 9, "minute": 26}
